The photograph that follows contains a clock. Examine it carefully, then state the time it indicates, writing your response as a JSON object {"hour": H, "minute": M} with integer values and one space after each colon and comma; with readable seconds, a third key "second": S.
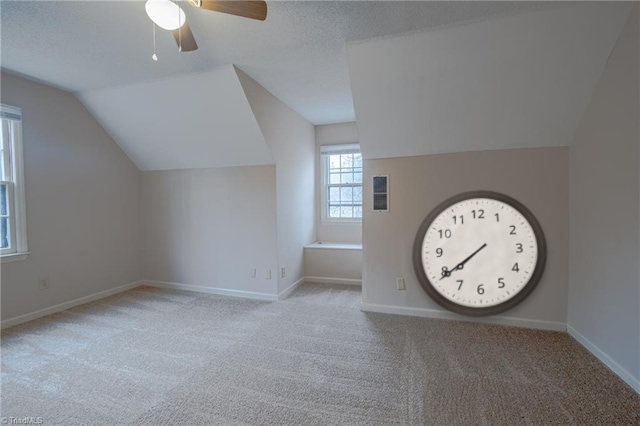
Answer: {"hour": 7, "minute": 39}
